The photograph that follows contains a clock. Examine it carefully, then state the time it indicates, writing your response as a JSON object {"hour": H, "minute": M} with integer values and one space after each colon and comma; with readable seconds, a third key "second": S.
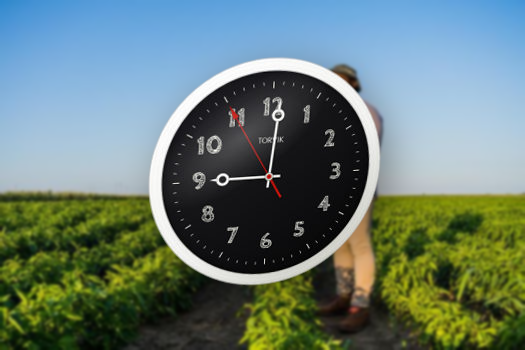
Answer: {"hour": 9, "minute": 0, "second": 55}
